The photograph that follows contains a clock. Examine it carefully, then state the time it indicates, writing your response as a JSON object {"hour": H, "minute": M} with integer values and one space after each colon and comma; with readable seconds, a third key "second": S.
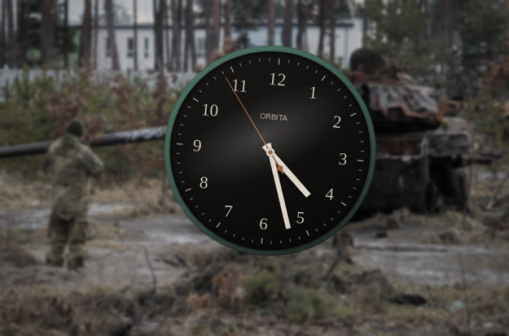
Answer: {"hour": 4, "minute": 26, "second": 54}
